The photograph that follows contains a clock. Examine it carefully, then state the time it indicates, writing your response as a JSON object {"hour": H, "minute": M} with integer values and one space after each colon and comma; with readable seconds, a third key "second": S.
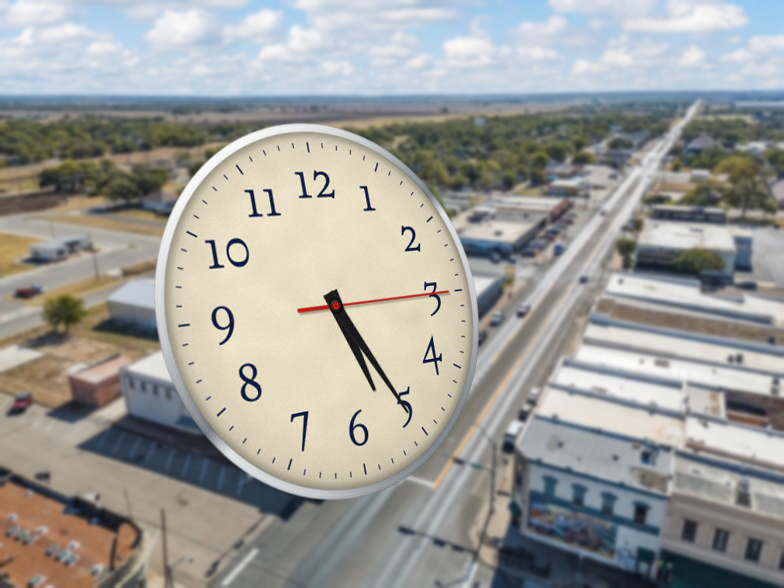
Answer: {"hour": 5, "minute": 25, "second": 15}
